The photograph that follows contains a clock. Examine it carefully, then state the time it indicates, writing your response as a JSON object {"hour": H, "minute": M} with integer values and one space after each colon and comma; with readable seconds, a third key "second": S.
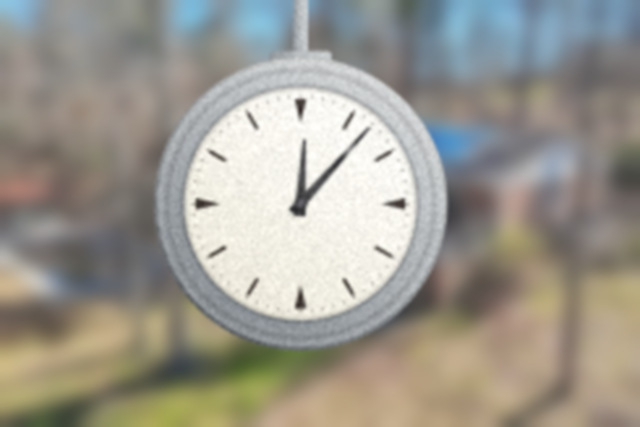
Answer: {"hour": 12, "minute": 7}
